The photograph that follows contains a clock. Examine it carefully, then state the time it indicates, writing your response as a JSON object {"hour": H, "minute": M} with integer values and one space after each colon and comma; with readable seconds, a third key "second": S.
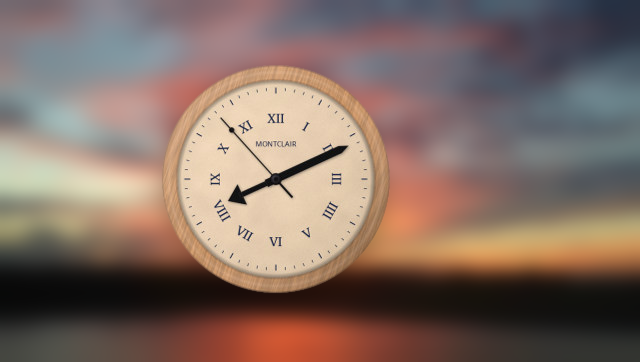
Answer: {"hour": 8, "minute": 10, "second": 53}
